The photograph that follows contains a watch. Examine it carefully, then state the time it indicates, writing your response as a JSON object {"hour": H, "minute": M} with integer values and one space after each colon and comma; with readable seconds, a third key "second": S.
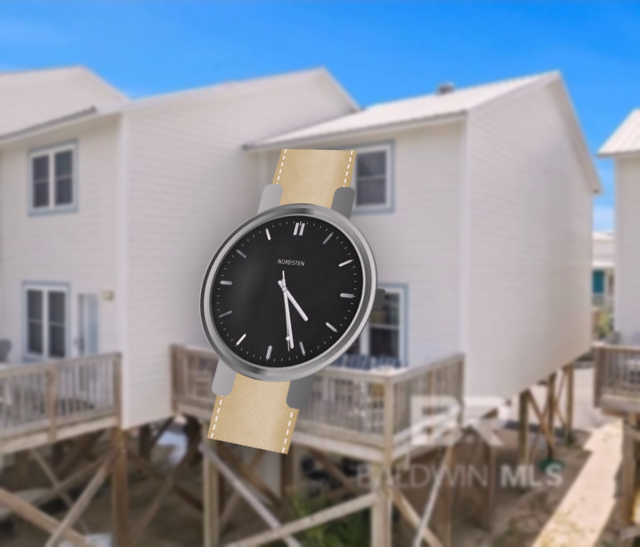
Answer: {"hour": 4, "minute": 26, "second": 27}
